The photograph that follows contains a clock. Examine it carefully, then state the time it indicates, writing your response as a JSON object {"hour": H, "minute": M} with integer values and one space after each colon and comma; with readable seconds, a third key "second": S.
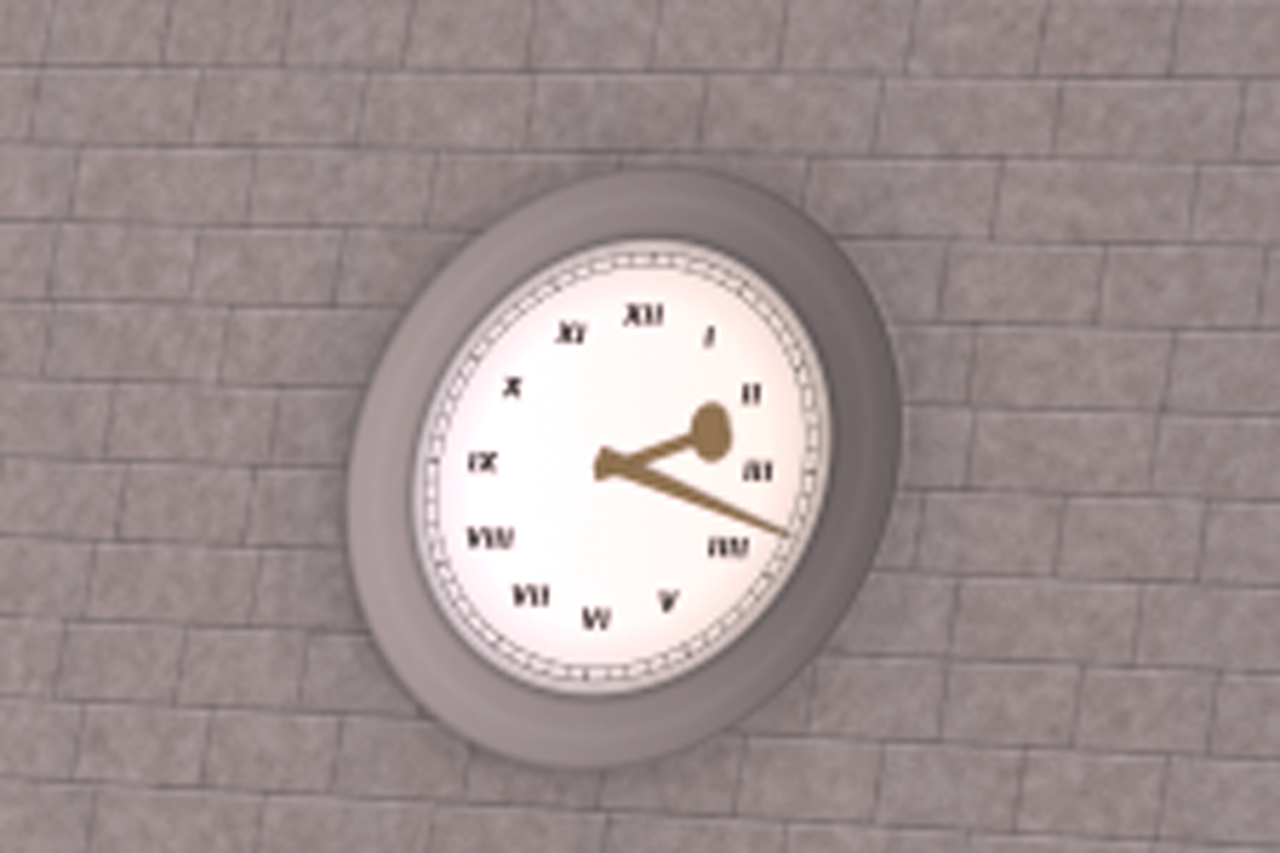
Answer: {"hour": 2, "minute": 18}
